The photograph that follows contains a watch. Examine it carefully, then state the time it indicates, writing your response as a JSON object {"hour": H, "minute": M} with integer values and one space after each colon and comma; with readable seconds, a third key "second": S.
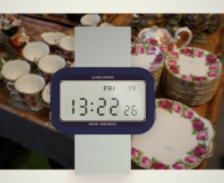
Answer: {"hour": 13, "minute": 22, "second": 26}
